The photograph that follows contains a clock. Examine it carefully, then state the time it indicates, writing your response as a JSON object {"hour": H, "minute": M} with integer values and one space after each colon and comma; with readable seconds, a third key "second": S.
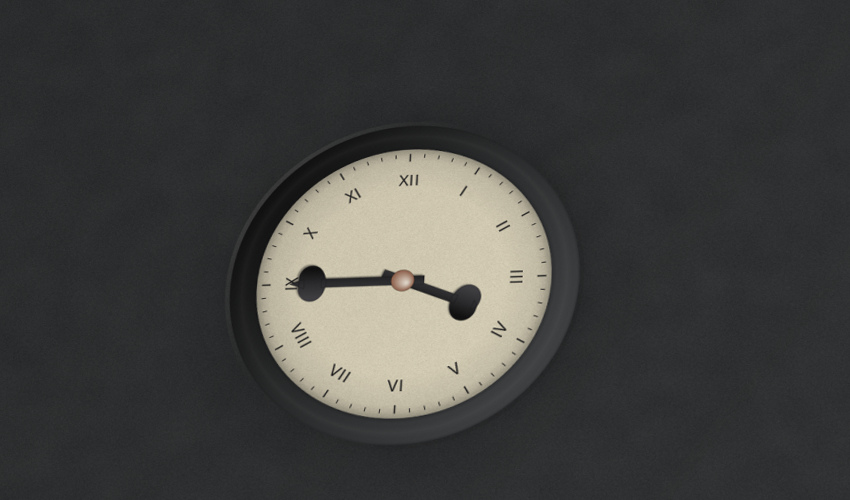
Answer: {"hour": 3, "minute": 45}
